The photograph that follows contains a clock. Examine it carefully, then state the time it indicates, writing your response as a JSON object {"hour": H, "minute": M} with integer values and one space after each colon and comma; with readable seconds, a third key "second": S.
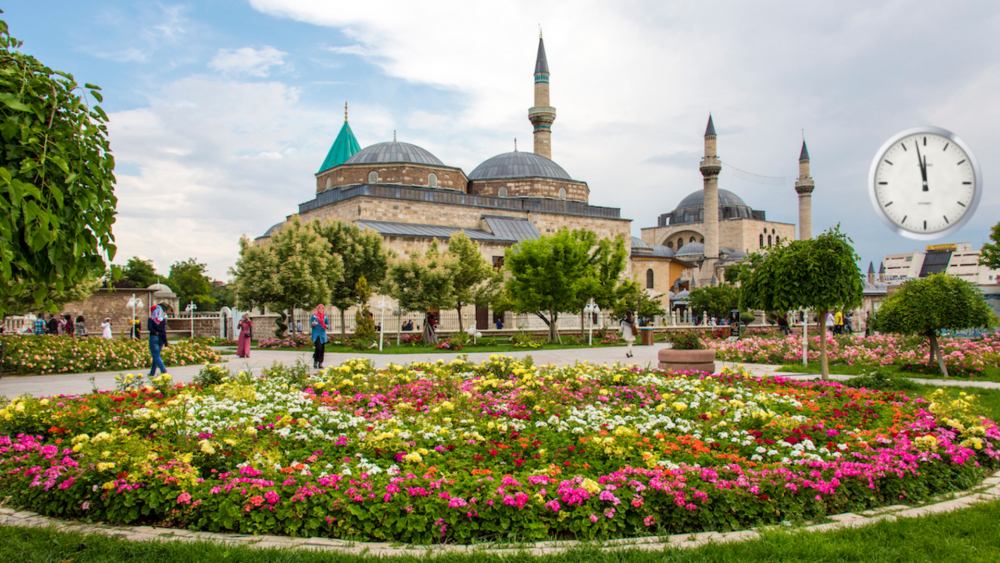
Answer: {"hour": 11, "minute": 58}
